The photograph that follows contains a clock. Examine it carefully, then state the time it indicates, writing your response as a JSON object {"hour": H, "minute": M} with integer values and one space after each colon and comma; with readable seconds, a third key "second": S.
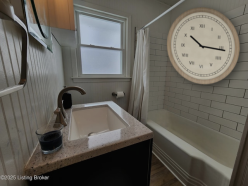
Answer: {"hour": 10, "minute": 16}
